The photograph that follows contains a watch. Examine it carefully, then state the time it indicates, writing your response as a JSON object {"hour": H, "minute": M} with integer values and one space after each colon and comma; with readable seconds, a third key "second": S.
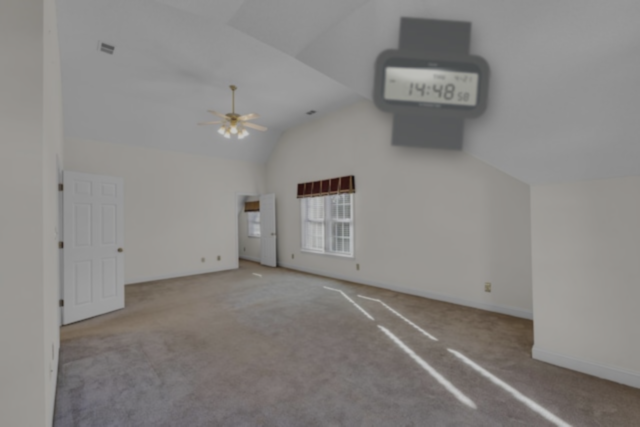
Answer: {"hour": 14, "minute": 48}
